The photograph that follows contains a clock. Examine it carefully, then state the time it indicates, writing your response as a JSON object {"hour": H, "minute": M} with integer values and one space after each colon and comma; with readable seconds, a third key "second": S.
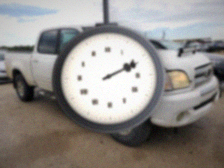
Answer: {"hour": 2, "minute": 11}
